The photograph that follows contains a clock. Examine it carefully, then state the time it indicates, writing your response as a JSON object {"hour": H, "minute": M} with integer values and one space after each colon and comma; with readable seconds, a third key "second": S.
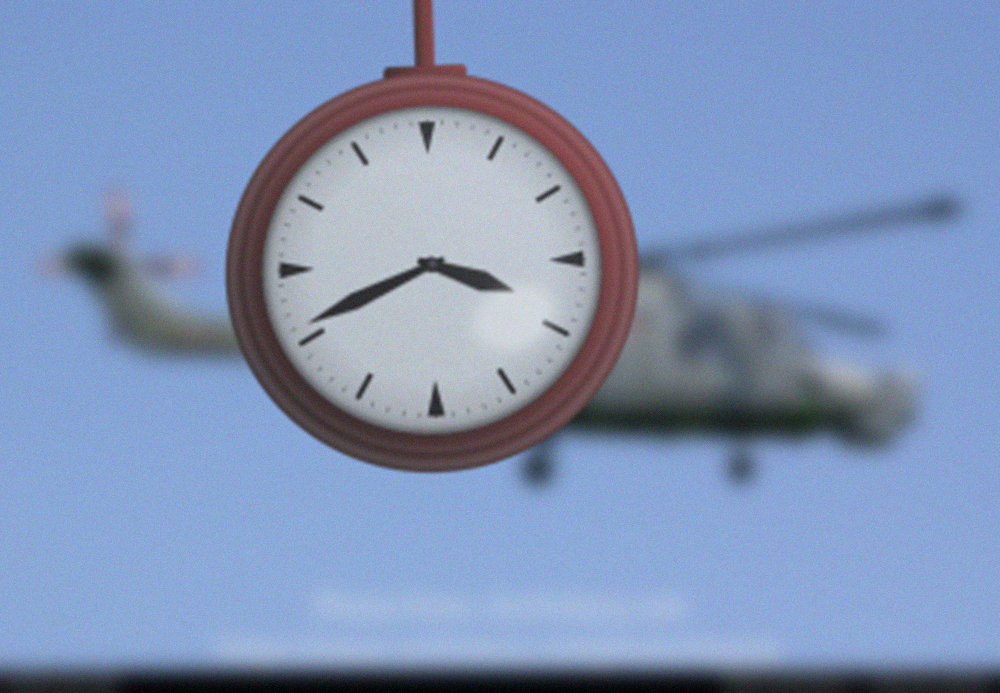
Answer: {"hour": 3, "minute": 41}
